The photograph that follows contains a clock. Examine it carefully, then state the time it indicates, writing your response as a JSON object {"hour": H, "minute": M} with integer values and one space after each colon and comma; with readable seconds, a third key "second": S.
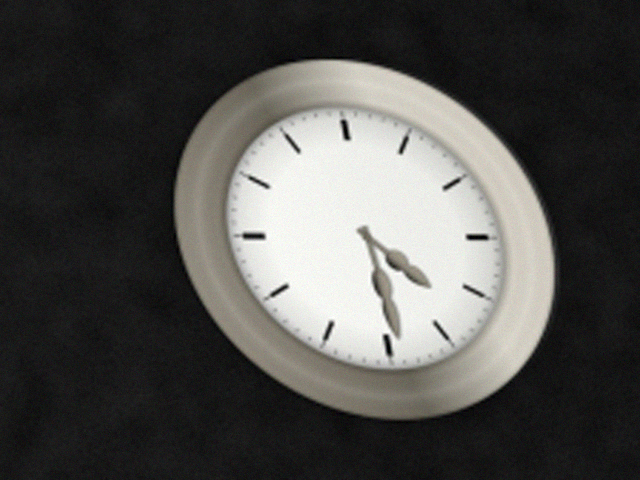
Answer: {"hour": 4, "minute": 29}
